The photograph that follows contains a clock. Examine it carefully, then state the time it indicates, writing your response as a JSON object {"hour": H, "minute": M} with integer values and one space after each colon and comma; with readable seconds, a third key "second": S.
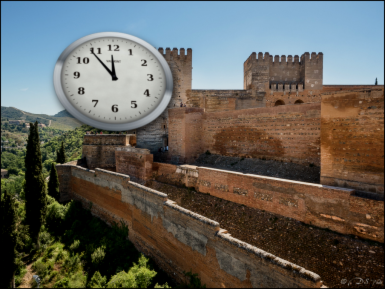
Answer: {"hour": 11, "minute": 54}
